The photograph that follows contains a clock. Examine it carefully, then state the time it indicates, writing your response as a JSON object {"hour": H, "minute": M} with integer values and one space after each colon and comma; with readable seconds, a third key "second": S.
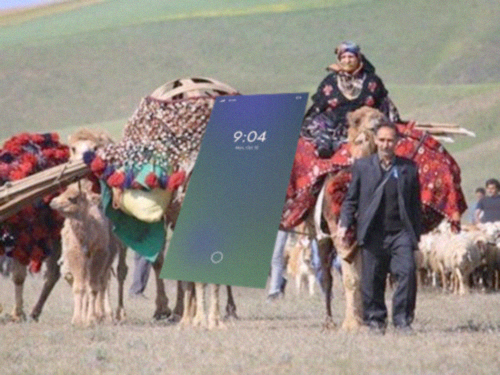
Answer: {"hour": 9, "minute": 4}
